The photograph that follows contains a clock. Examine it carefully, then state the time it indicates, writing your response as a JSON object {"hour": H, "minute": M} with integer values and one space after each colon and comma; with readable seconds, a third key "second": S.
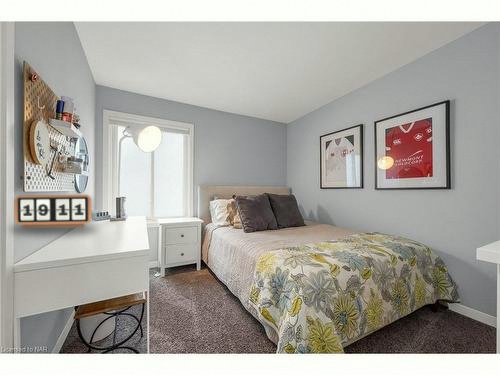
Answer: {"hour": 19, "minute": 11}
